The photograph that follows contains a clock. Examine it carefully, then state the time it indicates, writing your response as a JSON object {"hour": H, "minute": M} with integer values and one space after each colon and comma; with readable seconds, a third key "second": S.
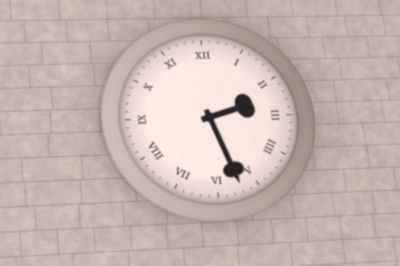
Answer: {"hour": 2, "minute": 27}
